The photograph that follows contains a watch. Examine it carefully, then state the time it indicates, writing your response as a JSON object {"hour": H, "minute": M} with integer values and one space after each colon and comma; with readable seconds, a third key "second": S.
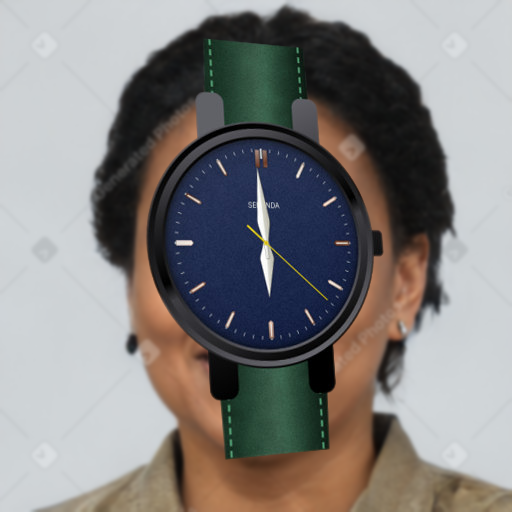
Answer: {"hour": 5, "minute": 59, "second": 22}
